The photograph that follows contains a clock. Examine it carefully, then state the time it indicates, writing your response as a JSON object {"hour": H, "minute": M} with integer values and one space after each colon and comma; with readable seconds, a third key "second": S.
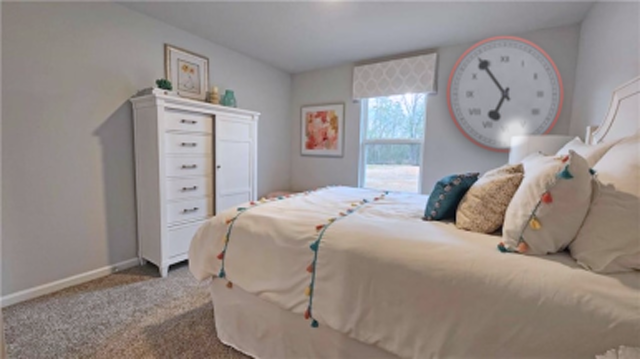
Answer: {"hour": 6, "minute": 54}
